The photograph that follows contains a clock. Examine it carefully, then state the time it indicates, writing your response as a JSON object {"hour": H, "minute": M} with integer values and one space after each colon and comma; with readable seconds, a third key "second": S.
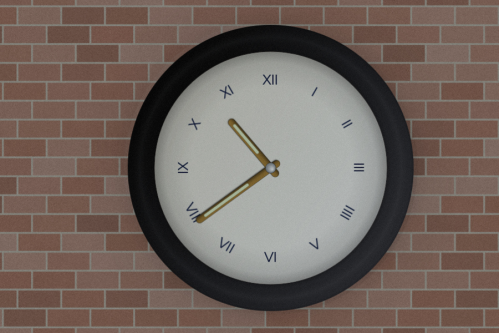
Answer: {"hour": 10, "minute": 39}
